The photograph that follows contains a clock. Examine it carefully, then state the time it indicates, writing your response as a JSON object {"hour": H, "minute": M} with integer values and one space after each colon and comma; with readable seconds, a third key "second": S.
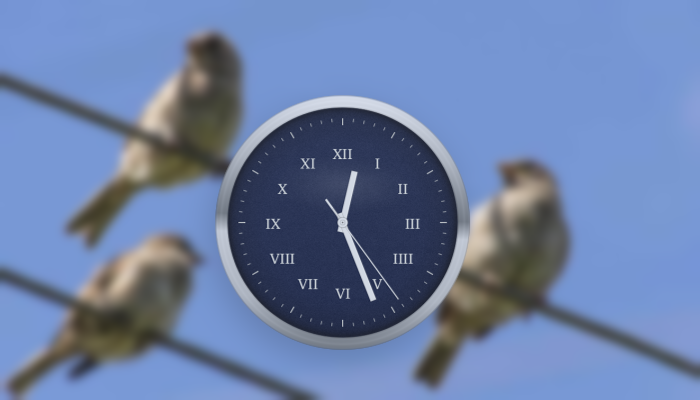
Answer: {"hour": 12, "minute": 26, "second": 24}
